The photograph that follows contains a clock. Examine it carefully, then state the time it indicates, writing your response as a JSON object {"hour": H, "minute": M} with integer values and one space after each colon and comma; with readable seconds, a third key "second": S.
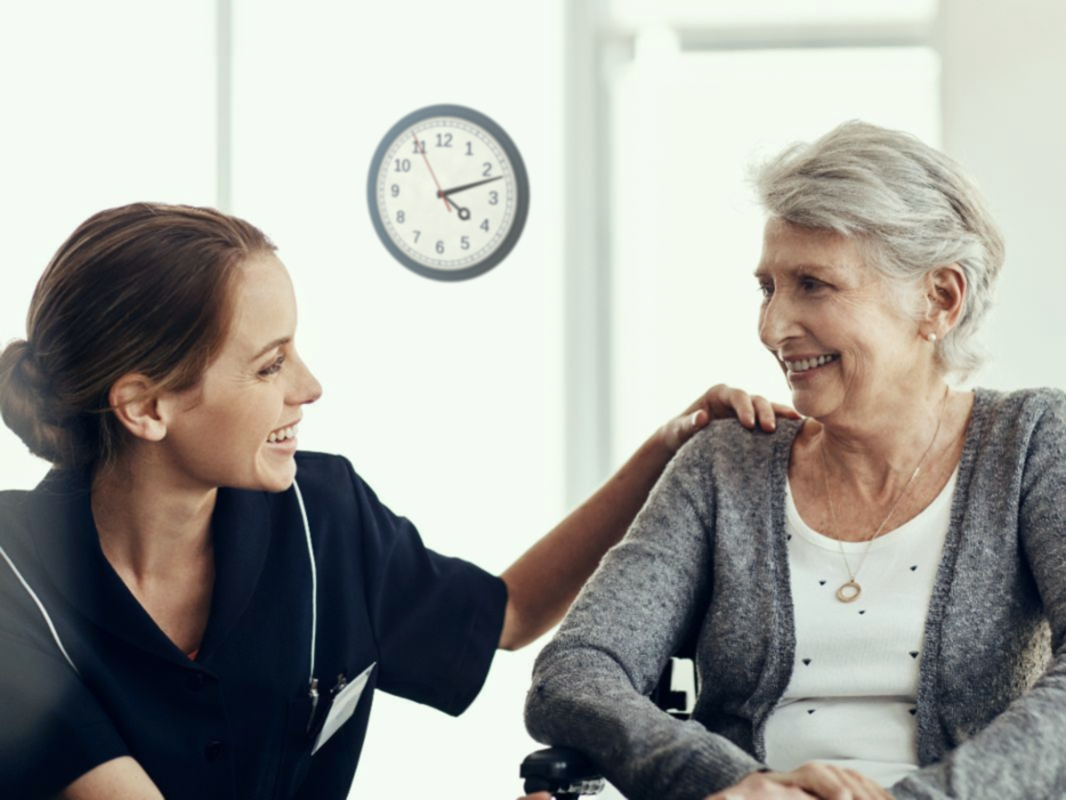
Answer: {"hour": 4, "minute": 11, "second": 55}
